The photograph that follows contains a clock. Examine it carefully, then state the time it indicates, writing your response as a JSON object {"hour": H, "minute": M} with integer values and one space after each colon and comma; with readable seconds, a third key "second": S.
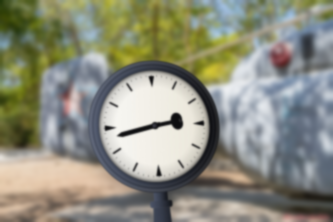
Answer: {"hour": 2, "minute": 43}
